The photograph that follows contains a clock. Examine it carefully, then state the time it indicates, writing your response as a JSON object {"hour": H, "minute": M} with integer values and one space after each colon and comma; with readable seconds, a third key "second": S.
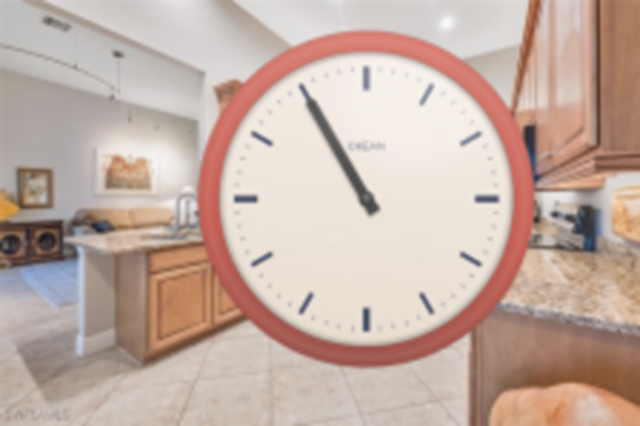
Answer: {"hour": 10, "minute": 55}
